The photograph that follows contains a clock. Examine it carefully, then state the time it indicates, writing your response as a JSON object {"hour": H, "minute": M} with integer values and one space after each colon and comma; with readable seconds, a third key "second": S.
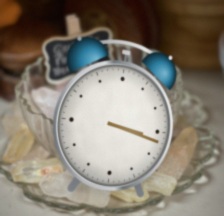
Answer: {"hour": 3, "minute": 17}
